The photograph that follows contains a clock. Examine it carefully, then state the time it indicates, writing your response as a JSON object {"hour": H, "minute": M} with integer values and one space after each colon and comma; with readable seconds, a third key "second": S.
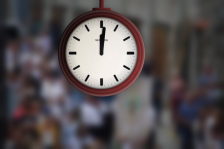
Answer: {"hour": 12, "minute": 1}
